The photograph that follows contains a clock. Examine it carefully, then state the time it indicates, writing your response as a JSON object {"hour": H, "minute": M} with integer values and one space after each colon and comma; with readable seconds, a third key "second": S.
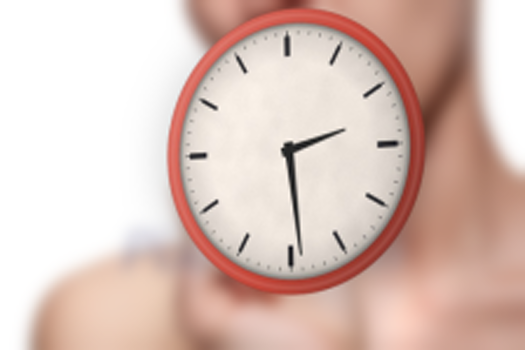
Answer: {"hour": 2, "minute": 29}
